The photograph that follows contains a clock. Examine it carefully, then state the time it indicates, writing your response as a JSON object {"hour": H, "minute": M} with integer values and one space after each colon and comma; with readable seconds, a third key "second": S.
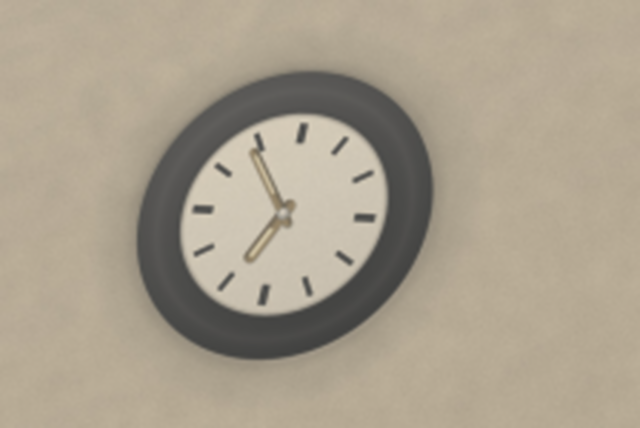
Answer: {"hour": 6, "minute": 54}
